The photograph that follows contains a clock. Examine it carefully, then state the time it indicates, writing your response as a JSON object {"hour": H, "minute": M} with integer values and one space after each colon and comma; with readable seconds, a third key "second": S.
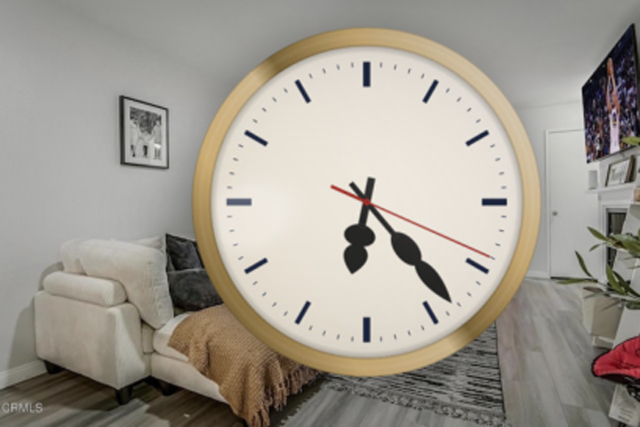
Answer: {"hour": 6, "minute": 23, "second": 19}
